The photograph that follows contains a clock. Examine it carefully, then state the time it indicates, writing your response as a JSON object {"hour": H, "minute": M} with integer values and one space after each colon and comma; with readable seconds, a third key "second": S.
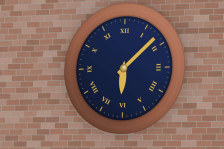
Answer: {"hour": 6, "minute": 8}
